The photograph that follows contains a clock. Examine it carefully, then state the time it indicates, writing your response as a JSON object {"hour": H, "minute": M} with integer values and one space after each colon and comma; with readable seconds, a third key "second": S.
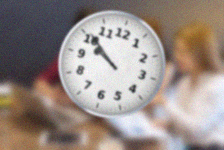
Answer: {"hour": 9, "minute": 51}
